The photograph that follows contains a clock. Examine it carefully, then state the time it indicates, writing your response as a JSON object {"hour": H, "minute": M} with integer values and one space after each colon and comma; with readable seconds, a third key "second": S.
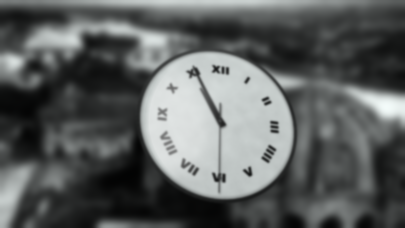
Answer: {"hour": 10, "minute": 55, "second": 30}
